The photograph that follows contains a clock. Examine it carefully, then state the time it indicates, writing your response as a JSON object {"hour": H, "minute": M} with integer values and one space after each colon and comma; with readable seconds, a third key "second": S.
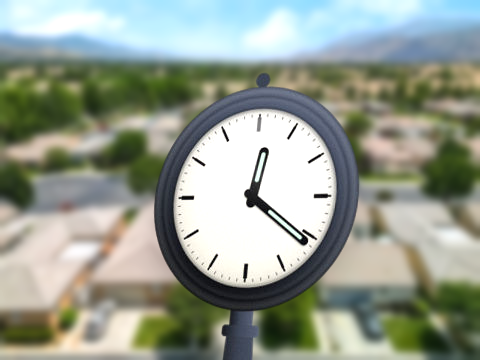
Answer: {"hour": 12, "minute": 21}
